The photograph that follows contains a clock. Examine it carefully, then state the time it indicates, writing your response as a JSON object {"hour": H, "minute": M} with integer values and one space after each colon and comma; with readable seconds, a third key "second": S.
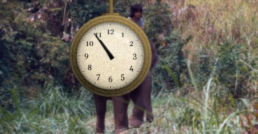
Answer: {"hour": 10, "minute": 54}
